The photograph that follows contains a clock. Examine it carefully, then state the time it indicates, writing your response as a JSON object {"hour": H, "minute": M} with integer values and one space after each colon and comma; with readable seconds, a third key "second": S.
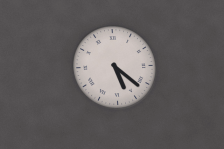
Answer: {"hour": 5, "minute": 22}
